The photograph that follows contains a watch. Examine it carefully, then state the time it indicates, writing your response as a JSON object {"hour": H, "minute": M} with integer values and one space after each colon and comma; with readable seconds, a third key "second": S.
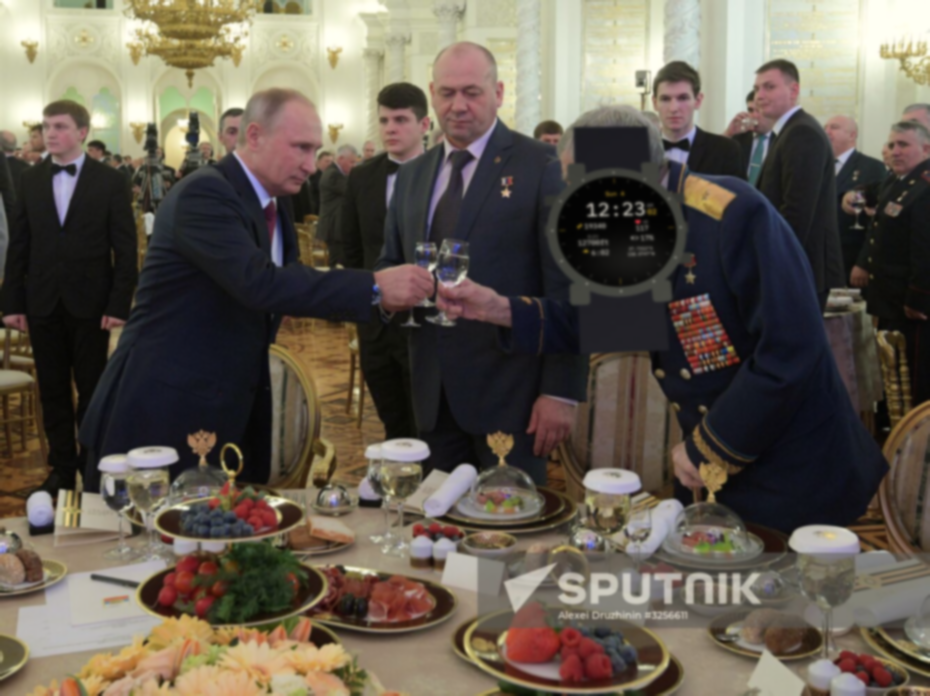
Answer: {"hour": 12, "minute": 23}
